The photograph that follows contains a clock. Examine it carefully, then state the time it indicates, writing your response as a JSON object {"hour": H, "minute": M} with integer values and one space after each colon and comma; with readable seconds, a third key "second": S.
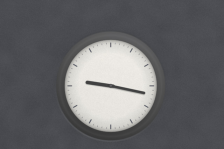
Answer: {"hour": 9, "minute": 17}
